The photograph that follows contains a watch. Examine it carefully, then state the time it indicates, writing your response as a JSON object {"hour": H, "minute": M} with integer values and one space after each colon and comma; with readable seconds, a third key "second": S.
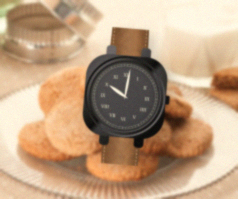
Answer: {"hour": 10, "minute": 1}
